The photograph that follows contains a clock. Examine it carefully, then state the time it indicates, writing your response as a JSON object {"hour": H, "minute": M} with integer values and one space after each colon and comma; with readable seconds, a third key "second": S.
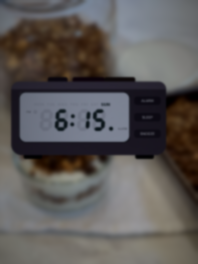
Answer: {"hour": 6, "minute": 15}
